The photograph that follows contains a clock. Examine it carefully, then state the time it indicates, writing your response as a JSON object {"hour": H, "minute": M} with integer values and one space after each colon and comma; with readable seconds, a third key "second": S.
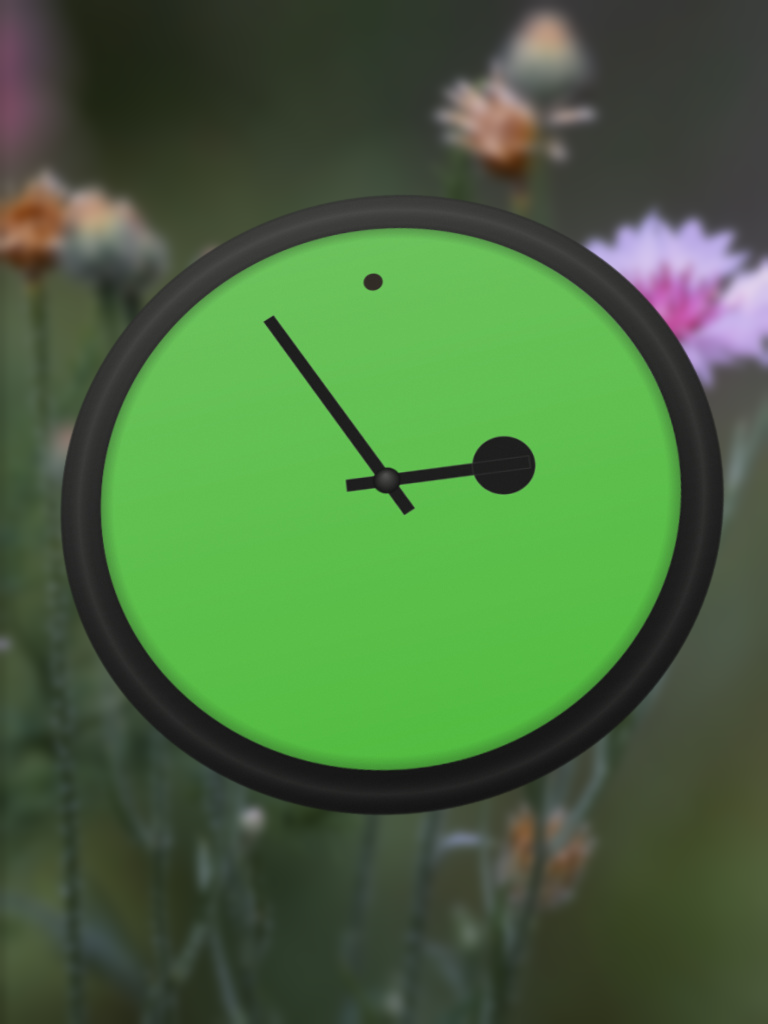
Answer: {"hour": 2, "minute": 55}
